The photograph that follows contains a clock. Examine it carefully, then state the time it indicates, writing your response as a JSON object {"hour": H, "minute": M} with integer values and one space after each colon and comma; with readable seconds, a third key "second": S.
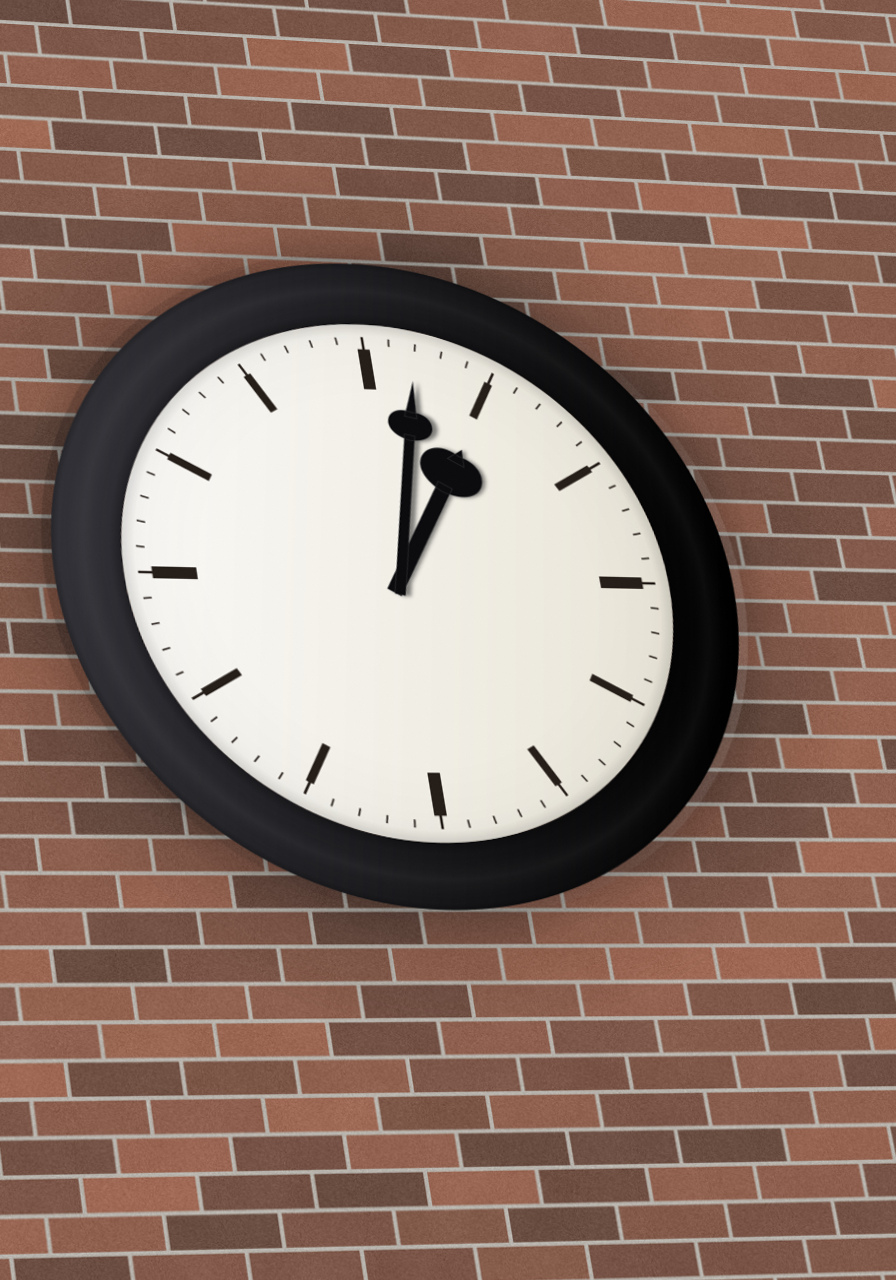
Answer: {"hour": 1, "minute": 2}
